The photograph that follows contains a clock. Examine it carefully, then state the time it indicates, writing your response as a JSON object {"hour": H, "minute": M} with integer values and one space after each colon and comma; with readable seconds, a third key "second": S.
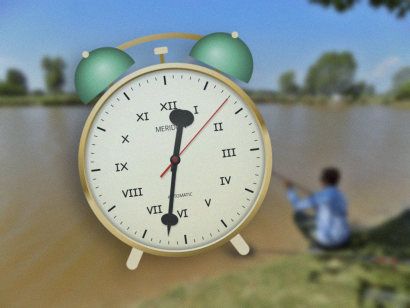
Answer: {"hour": 12, "minute": 32, "second": 8}
